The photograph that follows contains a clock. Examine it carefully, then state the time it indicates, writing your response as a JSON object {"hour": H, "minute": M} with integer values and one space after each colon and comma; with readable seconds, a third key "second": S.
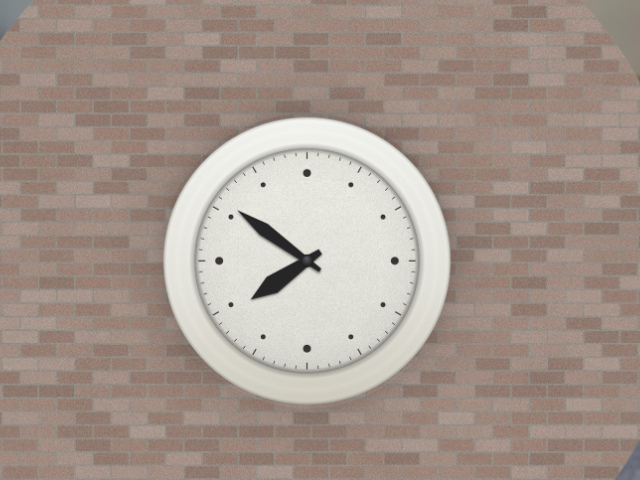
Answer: {"hour": 7, "minute": 51}
